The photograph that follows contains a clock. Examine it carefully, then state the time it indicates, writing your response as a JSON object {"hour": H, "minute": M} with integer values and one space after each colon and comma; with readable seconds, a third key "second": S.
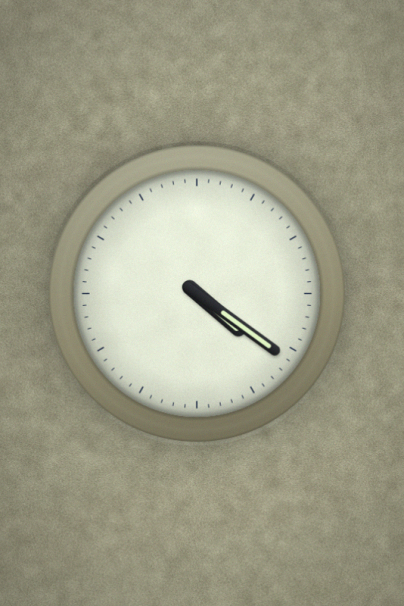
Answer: {"hour": 4, "minute": 21}
